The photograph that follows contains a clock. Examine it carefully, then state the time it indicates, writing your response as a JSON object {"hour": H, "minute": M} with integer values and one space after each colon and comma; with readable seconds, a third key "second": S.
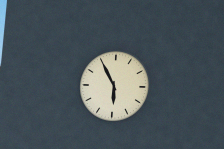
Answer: {"hour": 5, "minute": 55}
